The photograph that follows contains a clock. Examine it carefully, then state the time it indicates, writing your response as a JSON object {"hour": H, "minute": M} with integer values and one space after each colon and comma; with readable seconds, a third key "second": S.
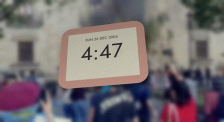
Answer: {"hour": 4, "minute": 47}
